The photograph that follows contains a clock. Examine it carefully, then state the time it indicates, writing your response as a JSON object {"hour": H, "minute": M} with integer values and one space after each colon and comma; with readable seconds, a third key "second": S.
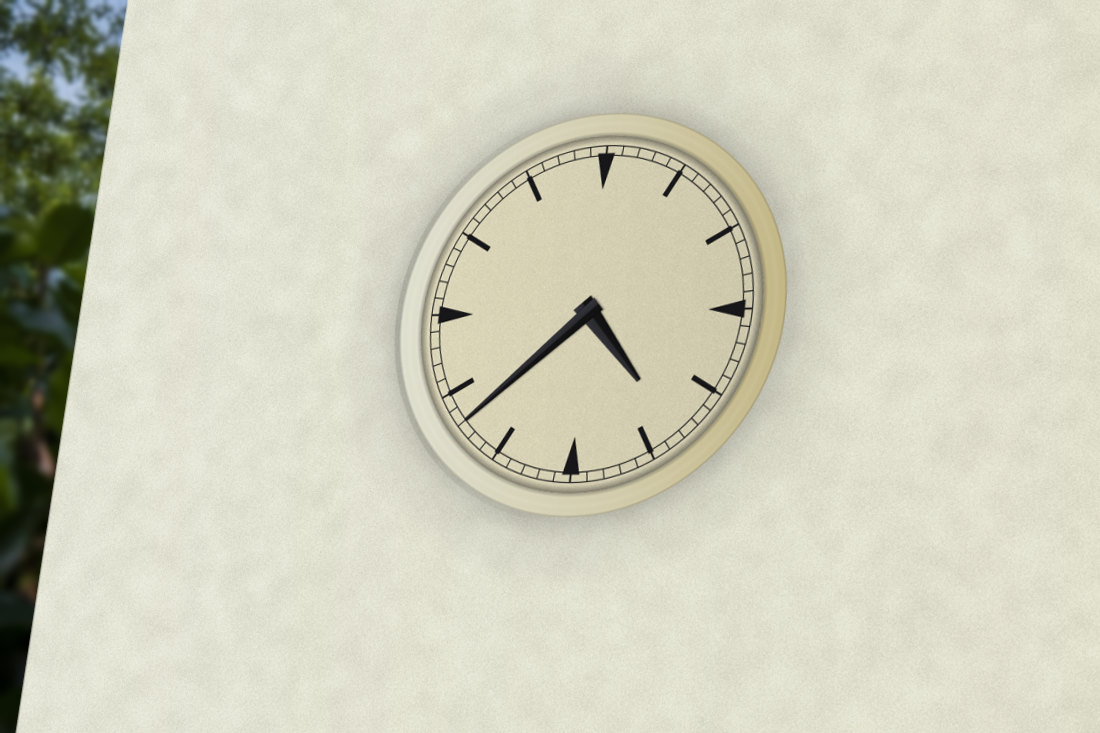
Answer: {"hour": 4, "minute": 38}
